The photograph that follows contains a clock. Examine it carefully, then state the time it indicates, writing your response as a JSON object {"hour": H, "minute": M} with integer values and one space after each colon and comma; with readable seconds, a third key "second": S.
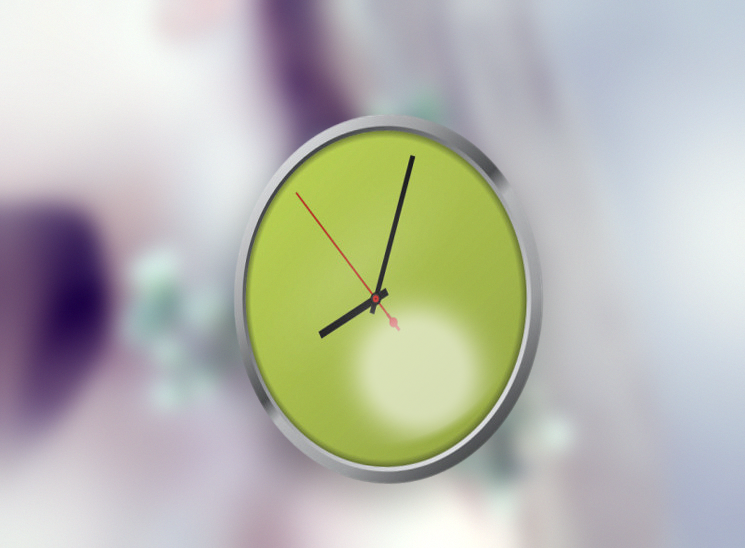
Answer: {"hour": 8, "minute": 2, "second": 53}
